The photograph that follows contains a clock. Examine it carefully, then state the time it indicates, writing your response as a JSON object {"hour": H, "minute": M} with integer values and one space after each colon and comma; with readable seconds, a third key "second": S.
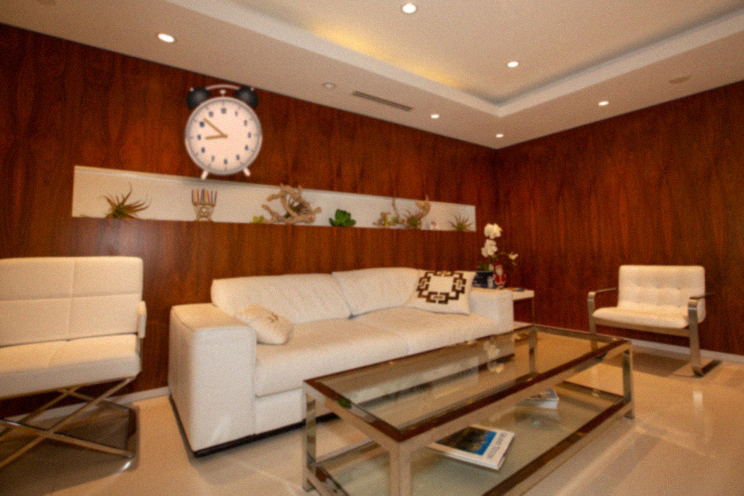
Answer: {"hour": 8, "minute": 52}
